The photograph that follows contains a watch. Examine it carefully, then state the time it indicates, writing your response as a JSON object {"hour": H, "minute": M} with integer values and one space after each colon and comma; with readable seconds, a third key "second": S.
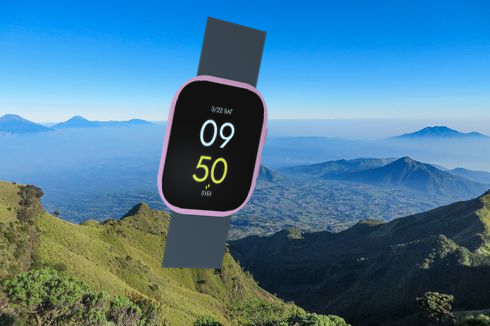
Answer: {"hour": 9, "minute": 50}
